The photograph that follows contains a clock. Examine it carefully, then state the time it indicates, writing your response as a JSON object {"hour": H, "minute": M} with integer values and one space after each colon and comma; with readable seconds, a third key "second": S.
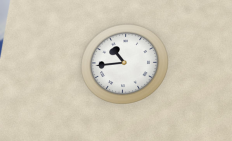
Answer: {"hour": 10, "minute": 44}
